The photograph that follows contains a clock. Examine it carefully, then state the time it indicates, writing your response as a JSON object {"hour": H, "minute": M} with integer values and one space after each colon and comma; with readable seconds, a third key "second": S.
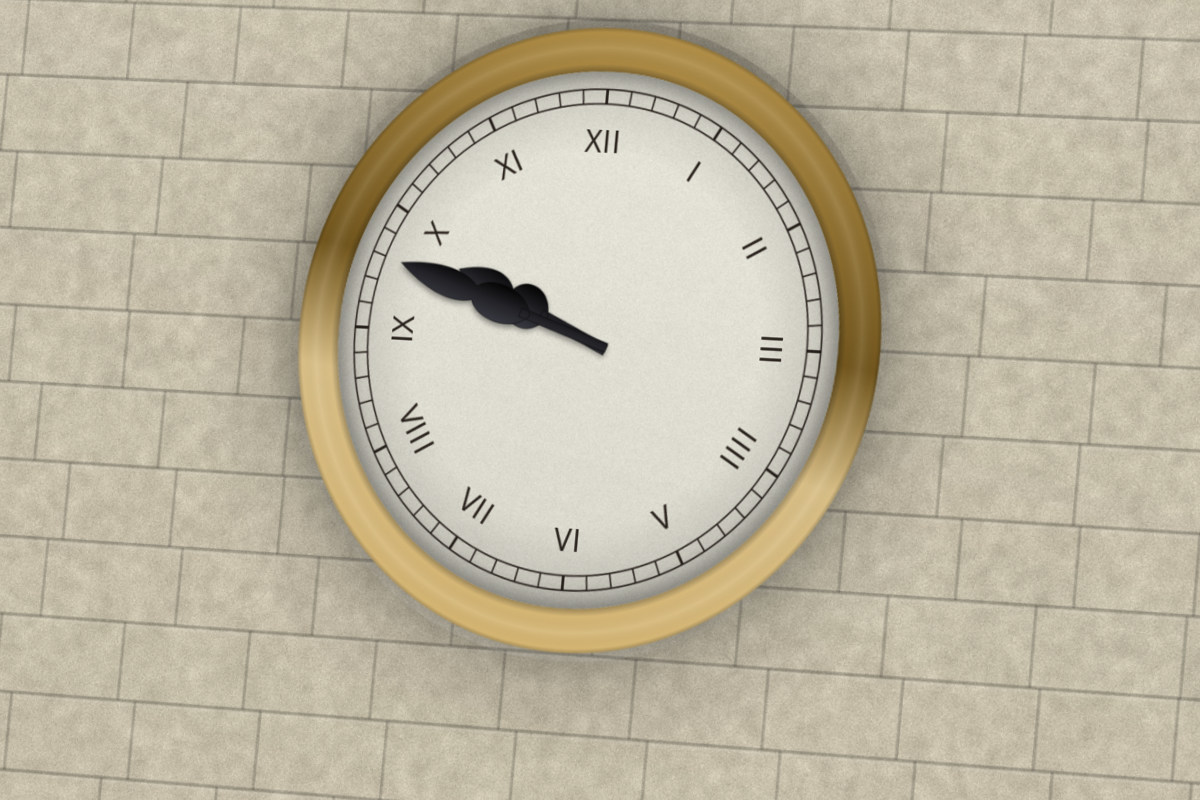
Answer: {"hour": 9, "minute": 48}
